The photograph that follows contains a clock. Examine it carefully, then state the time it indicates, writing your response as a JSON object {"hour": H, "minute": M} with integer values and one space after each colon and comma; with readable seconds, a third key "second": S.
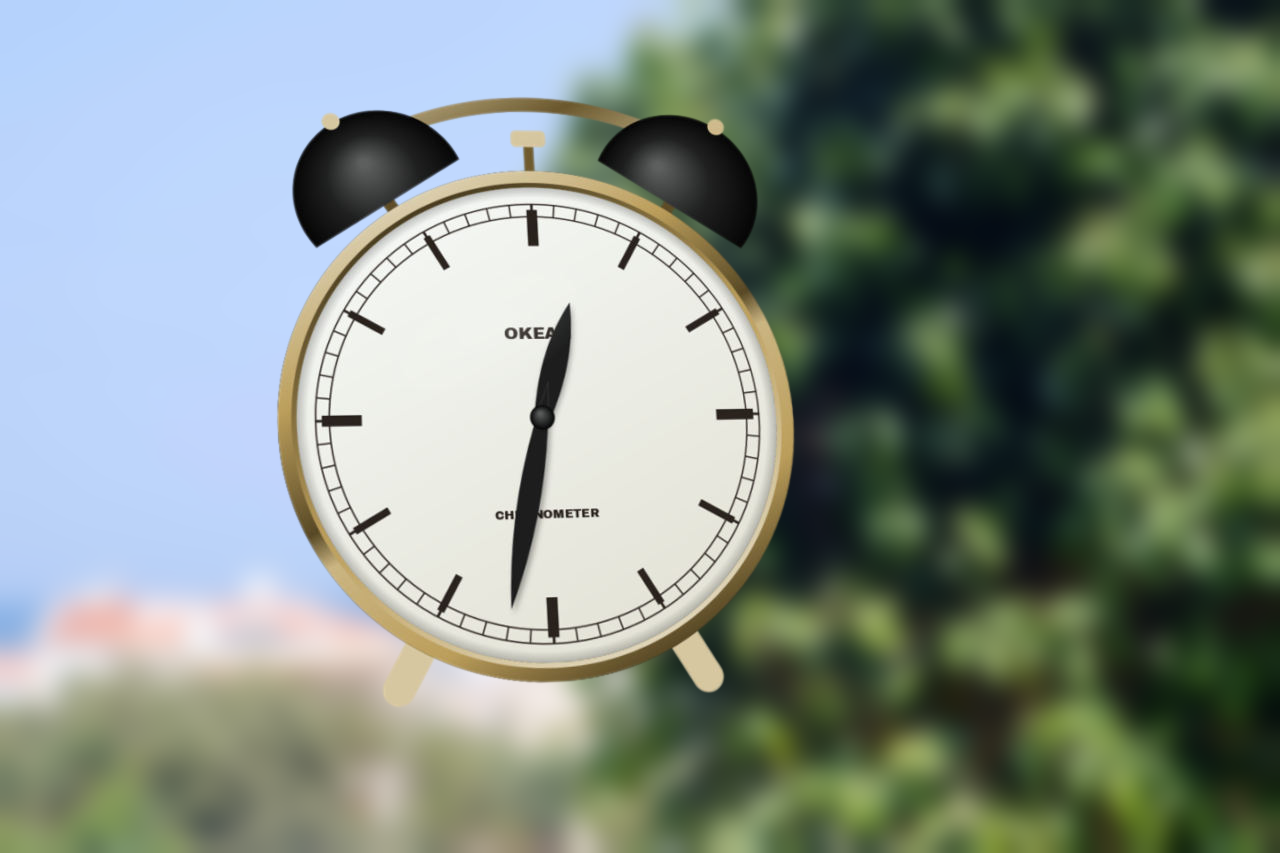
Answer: {"hour": 12, "minute": 32}
